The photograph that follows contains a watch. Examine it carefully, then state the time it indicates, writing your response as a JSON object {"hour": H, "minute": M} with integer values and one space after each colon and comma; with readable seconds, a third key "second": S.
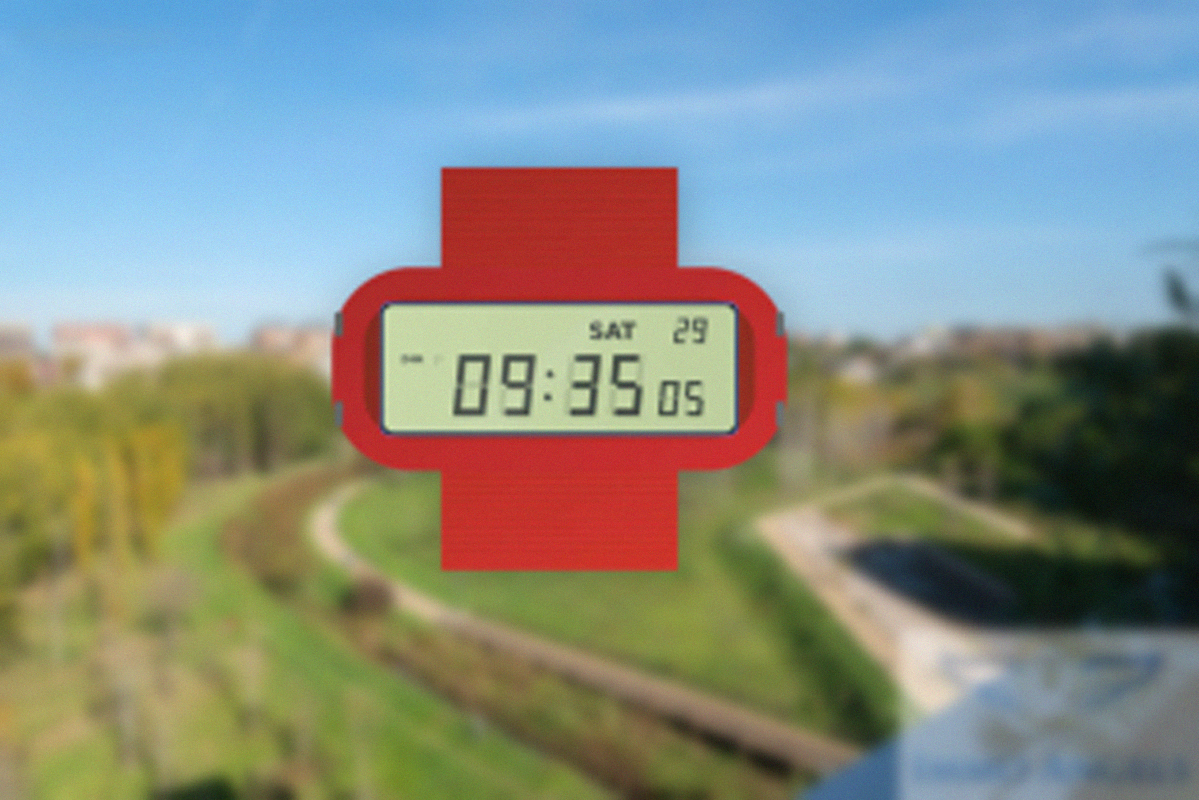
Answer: {"hour": 9, "minute": 35, "second": 5}
